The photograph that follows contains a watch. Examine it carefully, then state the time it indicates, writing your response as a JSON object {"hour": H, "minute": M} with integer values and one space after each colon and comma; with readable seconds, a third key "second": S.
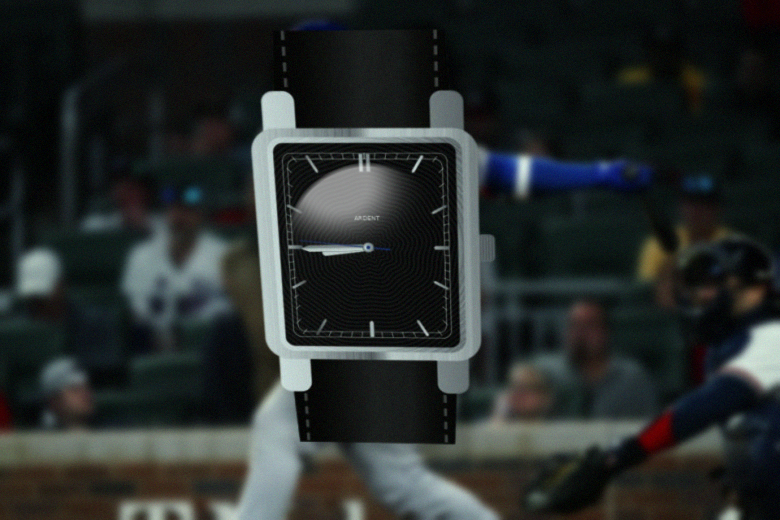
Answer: {"hour": 8, "minute": 44, "second": 46}
